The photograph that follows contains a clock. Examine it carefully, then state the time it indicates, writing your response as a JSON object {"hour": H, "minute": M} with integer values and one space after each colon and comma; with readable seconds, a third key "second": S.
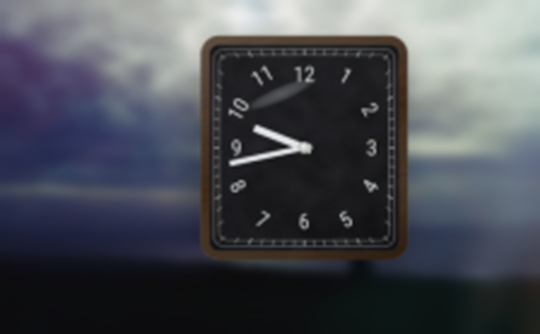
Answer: {"hour": 9, "minute": 43}
